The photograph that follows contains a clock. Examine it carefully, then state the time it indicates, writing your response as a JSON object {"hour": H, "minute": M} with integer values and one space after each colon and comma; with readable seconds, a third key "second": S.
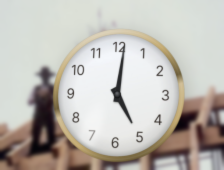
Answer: {"hour": 5, "minute": 1}
